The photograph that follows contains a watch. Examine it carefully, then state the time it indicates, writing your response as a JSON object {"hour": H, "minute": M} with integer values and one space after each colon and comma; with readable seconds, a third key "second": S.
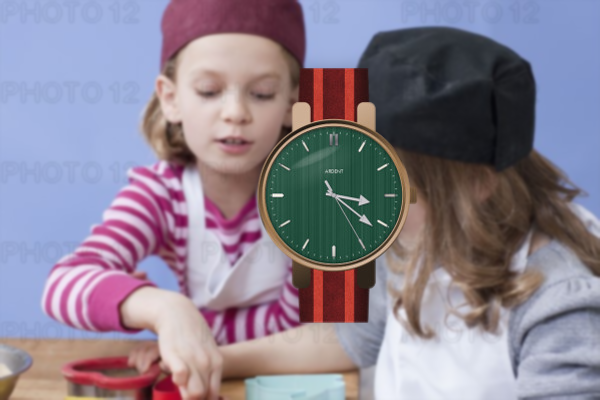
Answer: {"hour": 3, "minute": 21, "second": 25}
